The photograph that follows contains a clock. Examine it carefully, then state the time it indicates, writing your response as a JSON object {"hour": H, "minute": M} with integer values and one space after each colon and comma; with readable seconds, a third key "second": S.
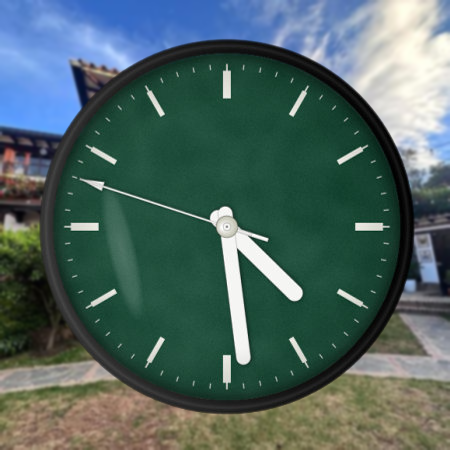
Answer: {"hour": 4, "minute": 28, "second": 48}
